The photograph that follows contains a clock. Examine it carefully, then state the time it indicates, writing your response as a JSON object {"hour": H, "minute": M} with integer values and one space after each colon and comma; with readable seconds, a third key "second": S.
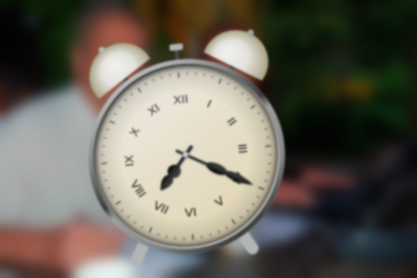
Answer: {"hour": 7, "minute": 20}
